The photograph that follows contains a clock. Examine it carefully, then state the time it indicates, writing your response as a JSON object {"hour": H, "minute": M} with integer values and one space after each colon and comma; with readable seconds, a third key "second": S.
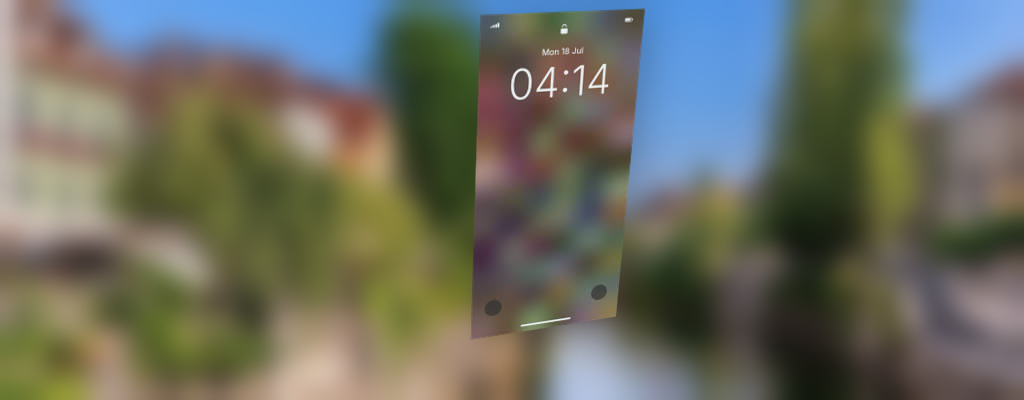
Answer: {"hour": 4, "minute": 14}
